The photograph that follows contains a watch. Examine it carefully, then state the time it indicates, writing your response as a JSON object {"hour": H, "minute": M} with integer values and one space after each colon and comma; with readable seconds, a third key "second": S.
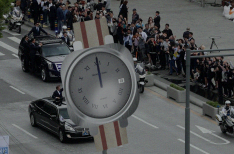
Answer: {"hour": 12, "minute": 0}
